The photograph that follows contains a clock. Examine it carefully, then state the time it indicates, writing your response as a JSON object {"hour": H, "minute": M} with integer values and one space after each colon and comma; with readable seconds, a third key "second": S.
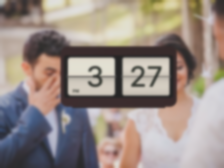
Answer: {"hour": 3, "minute": 27}
